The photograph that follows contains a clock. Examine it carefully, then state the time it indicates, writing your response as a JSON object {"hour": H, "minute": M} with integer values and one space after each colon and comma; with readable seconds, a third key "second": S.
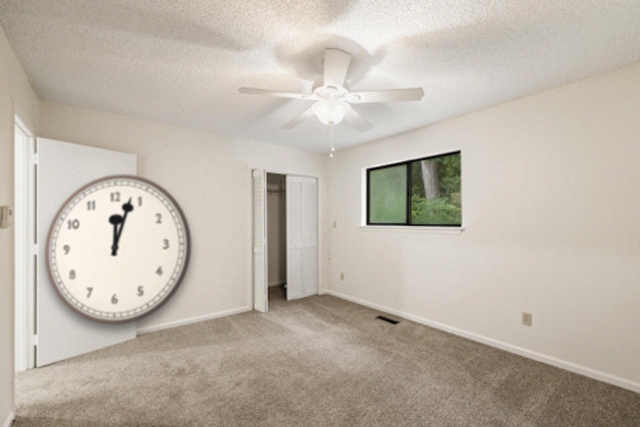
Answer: {"hour": 12, "minute": 3}
